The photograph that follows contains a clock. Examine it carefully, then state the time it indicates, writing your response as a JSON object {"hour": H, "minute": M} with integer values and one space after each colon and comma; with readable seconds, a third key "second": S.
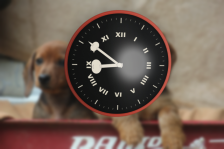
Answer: {"hour": 8, "minute": 51}
